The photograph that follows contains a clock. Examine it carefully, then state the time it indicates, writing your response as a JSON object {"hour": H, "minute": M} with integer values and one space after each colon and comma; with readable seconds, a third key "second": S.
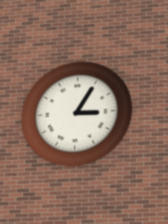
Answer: {"hour": 3, "minute": 5}
